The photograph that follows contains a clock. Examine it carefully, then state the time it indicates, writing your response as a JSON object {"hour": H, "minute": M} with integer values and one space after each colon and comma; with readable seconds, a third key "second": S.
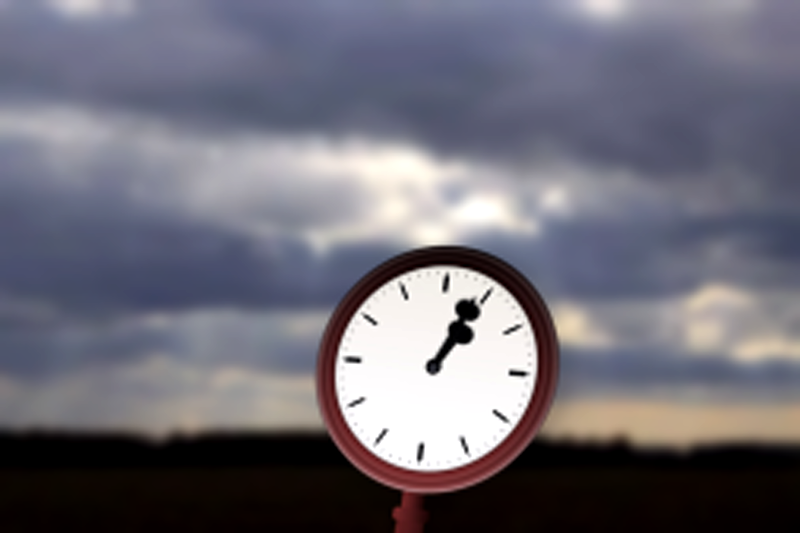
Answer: {"hour": 1, "minute": 4}
